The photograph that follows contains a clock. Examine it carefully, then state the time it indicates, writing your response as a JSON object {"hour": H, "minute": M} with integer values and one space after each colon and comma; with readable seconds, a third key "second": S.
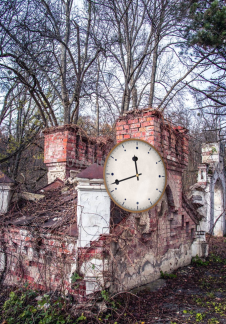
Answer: {"hour": 11, "minute": 42}
